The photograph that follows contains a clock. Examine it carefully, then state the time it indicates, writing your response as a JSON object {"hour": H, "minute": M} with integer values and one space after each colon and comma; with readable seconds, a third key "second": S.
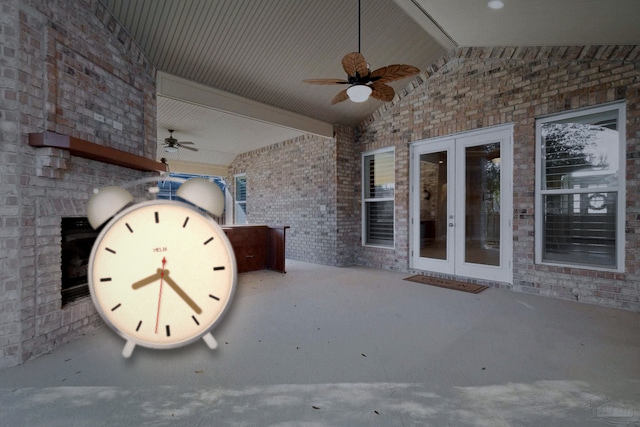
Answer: {"hour": 8, "minute": 23, "second": 32}
